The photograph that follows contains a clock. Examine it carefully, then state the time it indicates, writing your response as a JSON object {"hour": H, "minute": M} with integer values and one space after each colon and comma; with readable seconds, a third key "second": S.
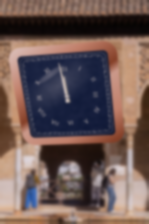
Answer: {"hour": 11, "minute": 59}
